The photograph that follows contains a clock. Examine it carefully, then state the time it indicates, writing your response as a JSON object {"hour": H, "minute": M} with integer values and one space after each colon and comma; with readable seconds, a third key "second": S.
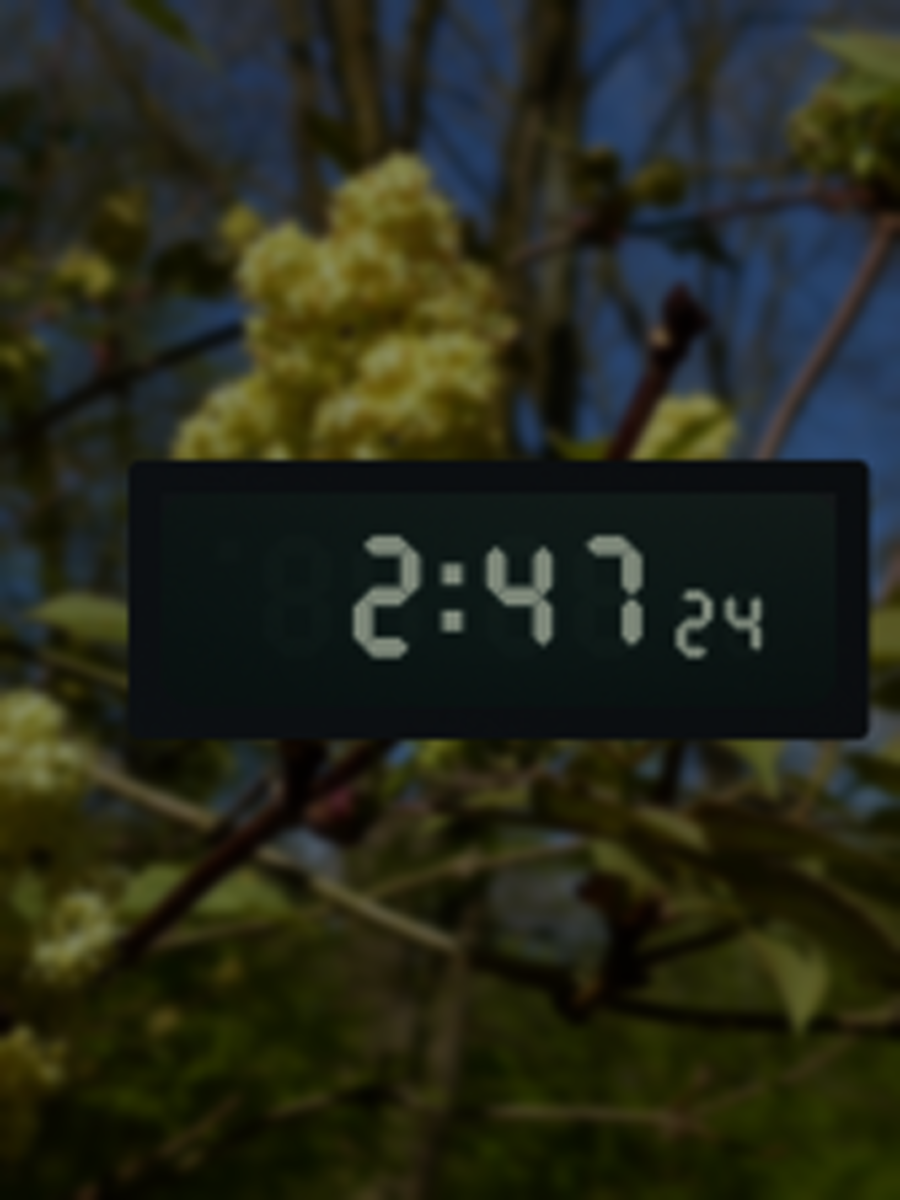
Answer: {"hour": 2, "minute": 47, "second": 24}
